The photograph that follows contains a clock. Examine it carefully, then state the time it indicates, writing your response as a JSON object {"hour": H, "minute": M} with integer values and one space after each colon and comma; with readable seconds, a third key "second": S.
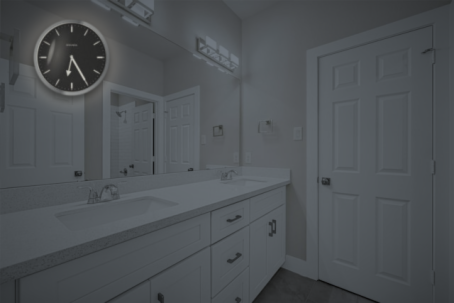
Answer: {"hour": 6, "minute": 25}
